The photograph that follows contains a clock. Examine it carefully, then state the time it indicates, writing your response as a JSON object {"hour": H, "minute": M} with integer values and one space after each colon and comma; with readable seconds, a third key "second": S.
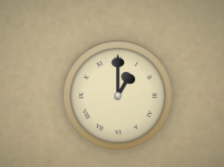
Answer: {"hour": 1, "minute": 0}
